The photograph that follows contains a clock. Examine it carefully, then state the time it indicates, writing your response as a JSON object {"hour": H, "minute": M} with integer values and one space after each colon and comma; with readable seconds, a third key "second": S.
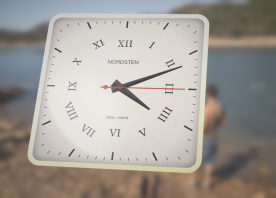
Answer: {"hour": 4, "minute": 11, "second": 15}
